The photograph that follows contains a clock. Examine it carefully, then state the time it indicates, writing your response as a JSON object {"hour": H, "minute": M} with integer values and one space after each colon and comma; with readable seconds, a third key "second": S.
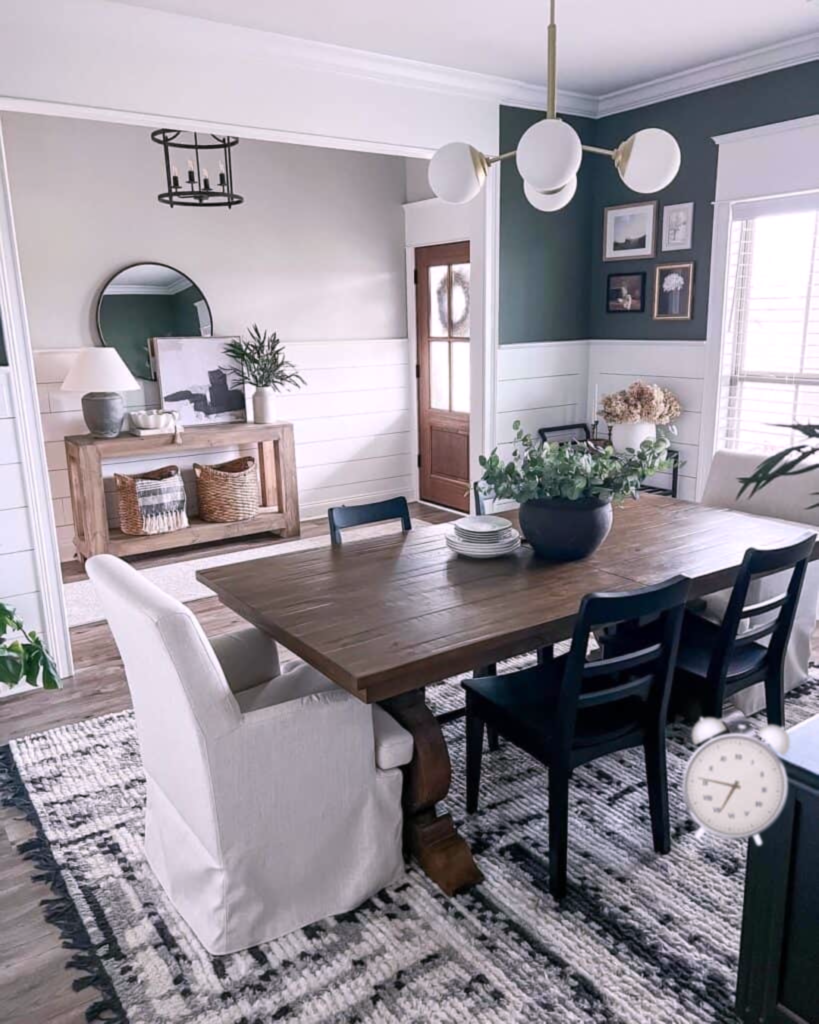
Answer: {"hour": 6, "minute": 46}
